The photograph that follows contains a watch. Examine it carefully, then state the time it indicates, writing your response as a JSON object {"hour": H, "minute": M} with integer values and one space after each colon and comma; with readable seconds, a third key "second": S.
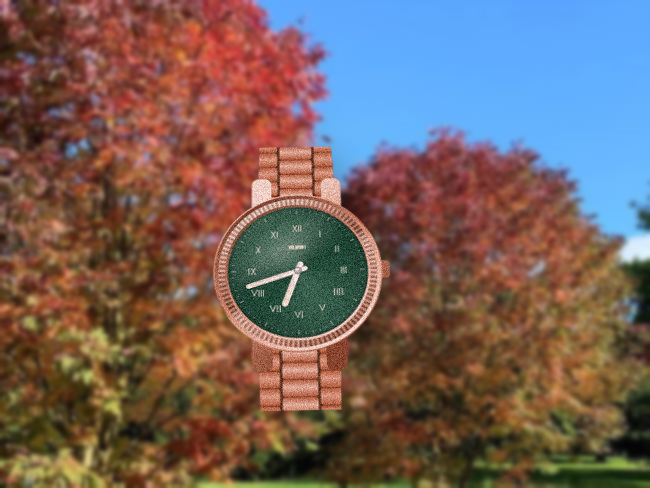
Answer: {"hour": 6, "minute": 42}
